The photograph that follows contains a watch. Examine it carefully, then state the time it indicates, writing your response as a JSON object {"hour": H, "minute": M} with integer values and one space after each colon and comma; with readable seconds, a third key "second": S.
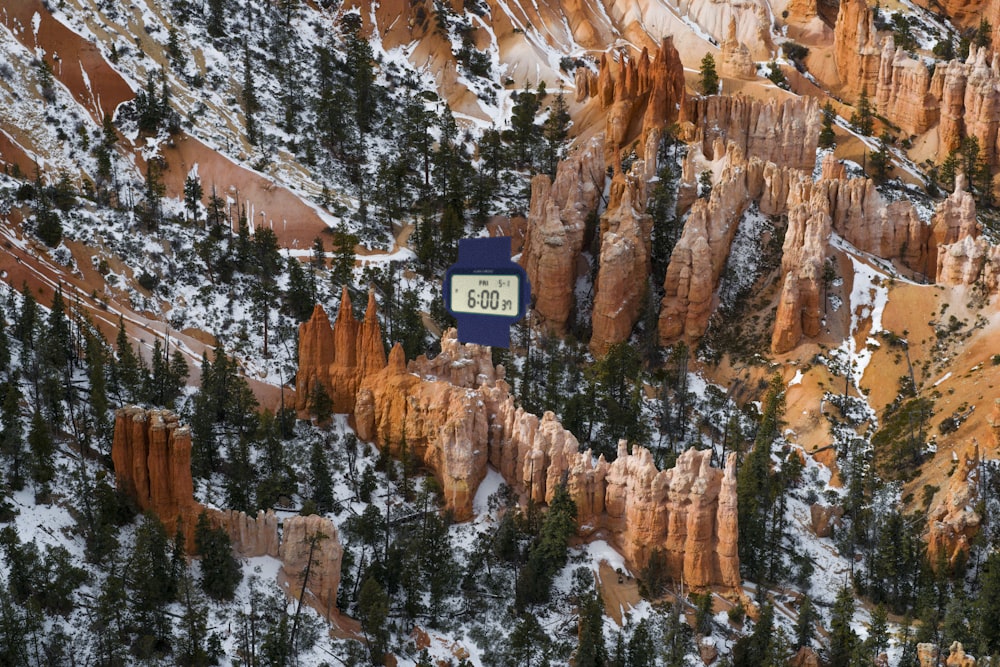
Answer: {"hour": 6, "minute": 0}
